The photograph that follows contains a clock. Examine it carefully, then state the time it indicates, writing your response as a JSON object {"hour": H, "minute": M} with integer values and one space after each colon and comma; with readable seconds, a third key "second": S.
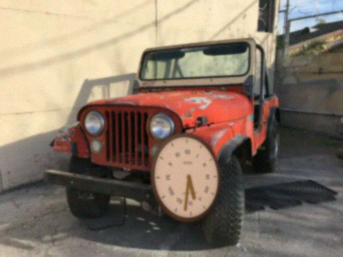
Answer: {"hour": 5, "minute": 32}
